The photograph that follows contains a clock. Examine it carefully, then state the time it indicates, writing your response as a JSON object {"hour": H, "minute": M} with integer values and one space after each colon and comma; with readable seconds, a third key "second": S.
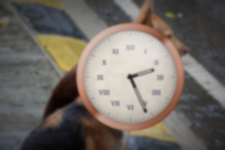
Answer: {"hour": 2, "minute": 26}
